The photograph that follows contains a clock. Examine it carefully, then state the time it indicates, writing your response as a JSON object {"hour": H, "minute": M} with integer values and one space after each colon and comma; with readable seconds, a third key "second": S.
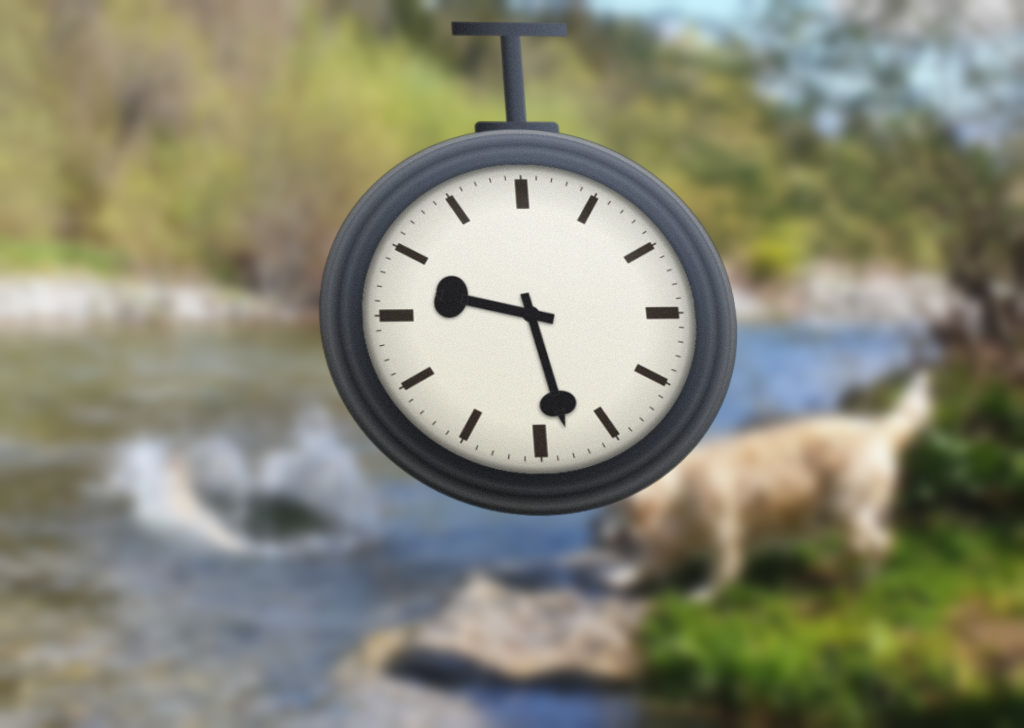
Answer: {"hour": 9, "minute": 28}
